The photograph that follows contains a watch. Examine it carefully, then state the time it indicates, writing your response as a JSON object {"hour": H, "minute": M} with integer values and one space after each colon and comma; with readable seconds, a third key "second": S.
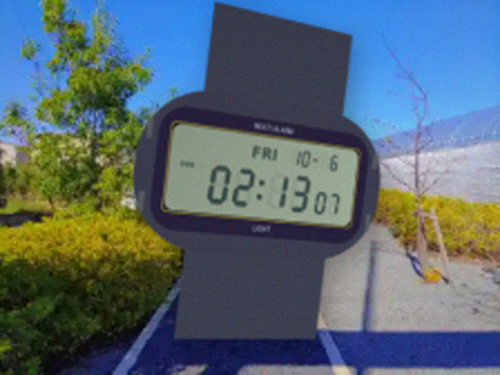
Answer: {"hour": 2, "minute": 13, "second": 7}
